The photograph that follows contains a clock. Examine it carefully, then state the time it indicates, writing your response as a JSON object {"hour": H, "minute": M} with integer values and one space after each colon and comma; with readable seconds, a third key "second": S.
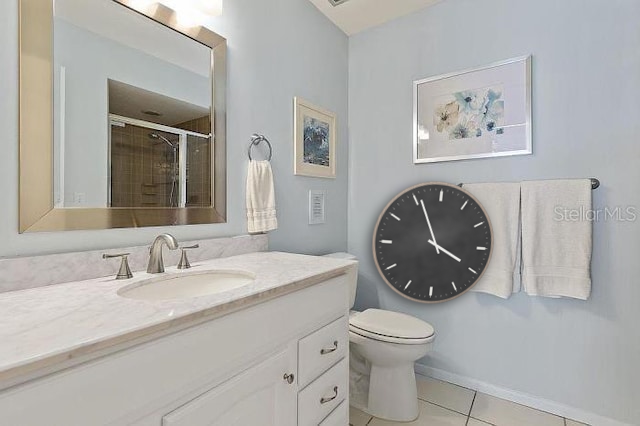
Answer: {"hour": 3, "minute": 56}
